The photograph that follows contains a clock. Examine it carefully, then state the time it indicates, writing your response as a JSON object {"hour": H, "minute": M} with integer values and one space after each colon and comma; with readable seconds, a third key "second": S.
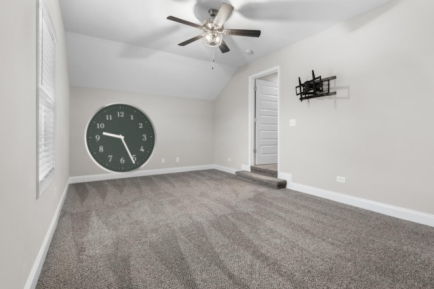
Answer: {"hour": 9, "minute": 26}
